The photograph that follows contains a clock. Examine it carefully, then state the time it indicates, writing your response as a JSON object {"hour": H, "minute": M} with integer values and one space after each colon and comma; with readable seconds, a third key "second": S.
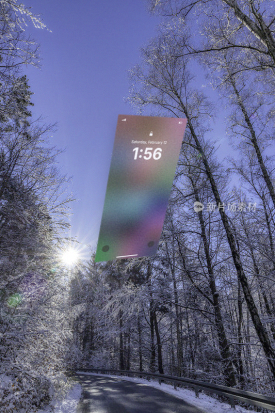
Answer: {"hour": 1, "minute": 56}
